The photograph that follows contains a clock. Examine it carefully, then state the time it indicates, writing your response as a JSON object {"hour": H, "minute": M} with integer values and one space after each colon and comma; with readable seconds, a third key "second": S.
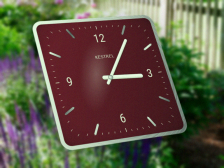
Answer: {"hour": 3, "minute": 6}
